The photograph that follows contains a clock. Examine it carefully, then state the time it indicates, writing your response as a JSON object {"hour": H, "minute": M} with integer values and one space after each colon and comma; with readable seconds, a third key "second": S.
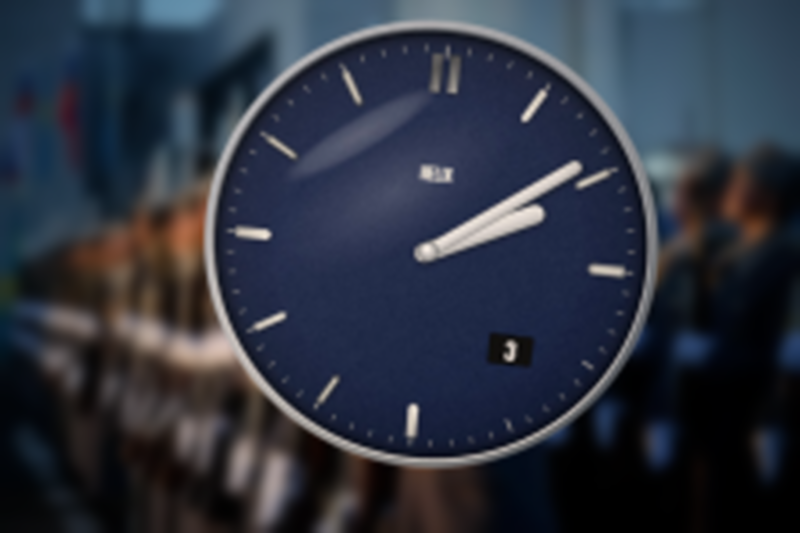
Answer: {"hour": 2, "minute": 9}
